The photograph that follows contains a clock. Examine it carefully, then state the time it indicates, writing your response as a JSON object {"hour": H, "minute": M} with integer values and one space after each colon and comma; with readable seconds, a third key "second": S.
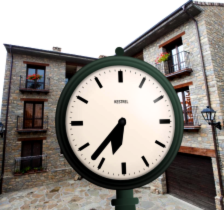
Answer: {"hour": 6, "minute": 37}
